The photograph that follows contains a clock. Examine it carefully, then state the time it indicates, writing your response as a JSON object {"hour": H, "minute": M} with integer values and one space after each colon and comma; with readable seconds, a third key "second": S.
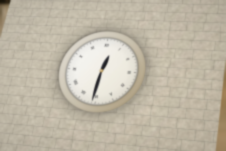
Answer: {"hour": 12, "minute": 31}
